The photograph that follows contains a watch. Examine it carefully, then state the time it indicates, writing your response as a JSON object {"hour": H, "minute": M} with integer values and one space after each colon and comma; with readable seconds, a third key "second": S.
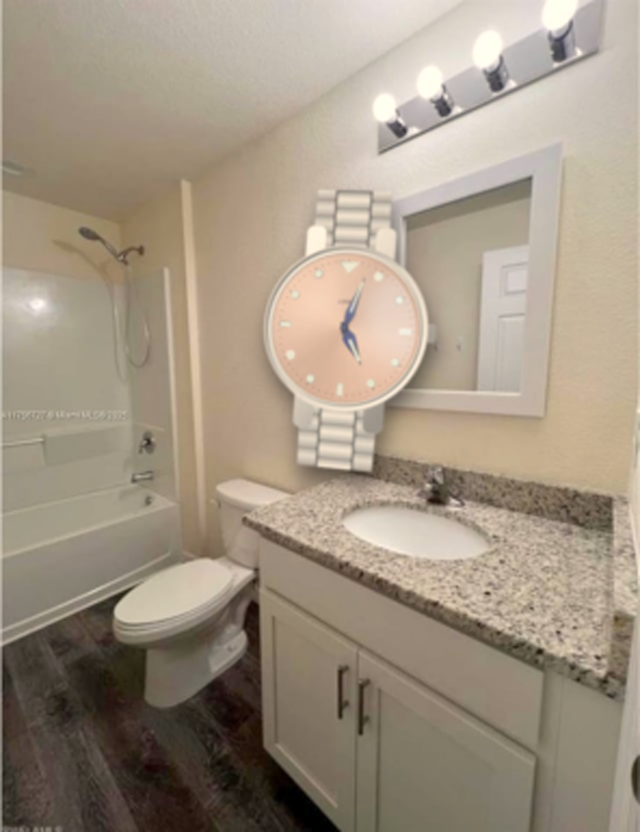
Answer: {"hour": 5, "minute": 3}
